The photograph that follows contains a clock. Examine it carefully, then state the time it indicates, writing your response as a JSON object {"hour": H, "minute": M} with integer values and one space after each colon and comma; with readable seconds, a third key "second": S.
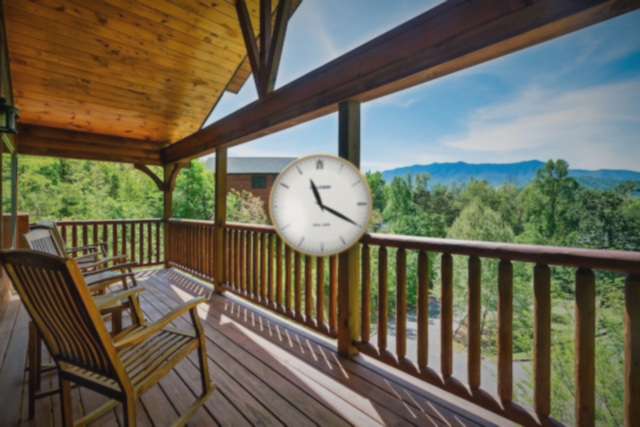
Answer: {"hour": 11, "minute": 20}
